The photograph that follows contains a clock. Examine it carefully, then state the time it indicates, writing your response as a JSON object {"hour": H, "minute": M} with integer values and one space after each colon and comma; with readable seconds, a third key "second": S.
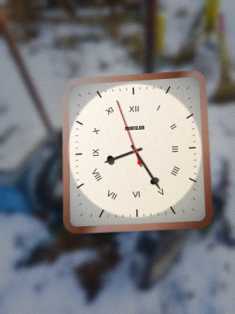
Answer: {"hour": 8, "minute": 24, "second": 57}
